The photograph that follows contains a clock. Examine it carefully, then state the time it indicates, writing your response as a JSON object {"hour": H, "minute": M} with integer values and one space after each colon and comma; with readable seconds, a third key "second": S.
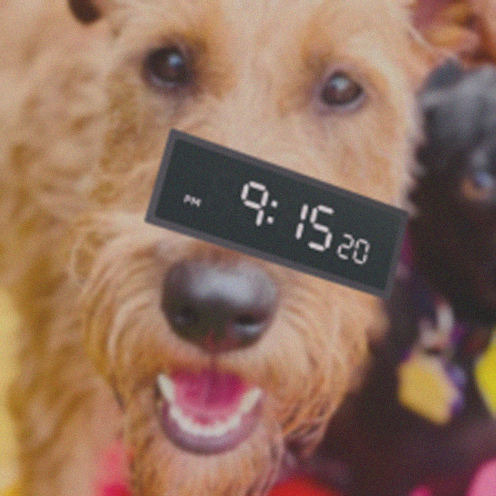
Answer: {"hour": 9, "minute": 15, "second": 20}
